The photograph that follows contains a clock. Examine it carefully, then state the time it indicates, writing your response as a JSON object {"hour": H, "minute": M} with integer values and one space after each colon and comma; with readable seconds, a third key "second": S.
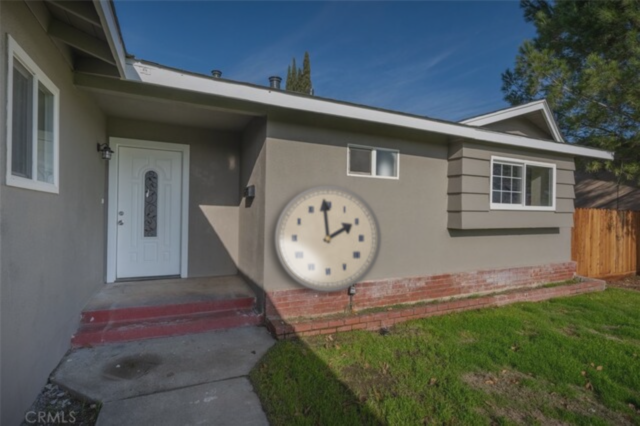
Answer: {"hour": 1, "minute": 59}
